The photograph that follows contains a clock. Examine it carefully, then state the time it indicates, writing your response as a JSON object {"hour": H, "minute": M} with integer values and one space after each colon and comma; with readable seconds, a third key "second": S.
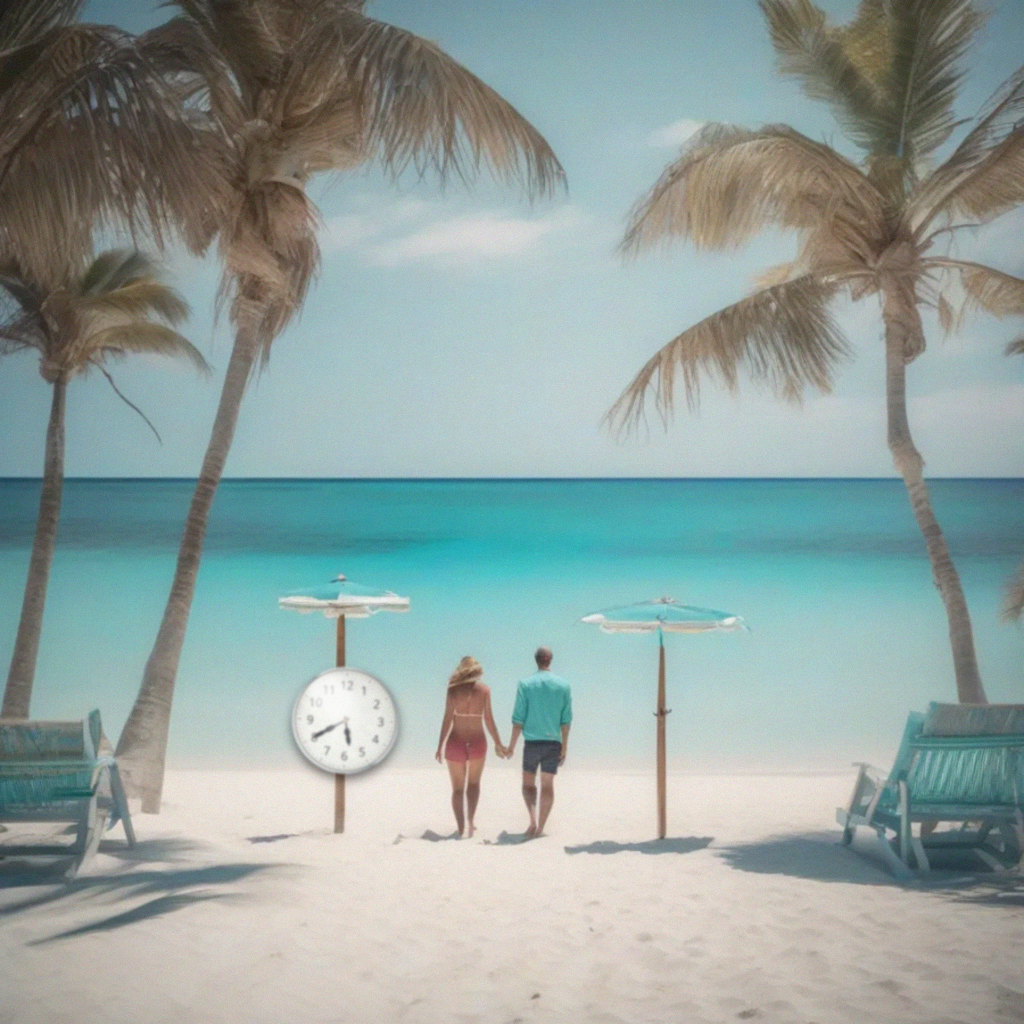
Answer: {"hour": 5, "minute": 40}
